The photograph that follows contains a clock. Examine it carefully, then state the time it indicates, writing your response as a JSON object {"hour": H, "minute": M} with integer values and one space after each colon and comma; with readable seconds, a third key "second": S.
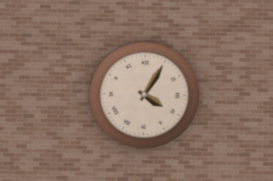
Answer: {"hour": 4, "minute": 5}
